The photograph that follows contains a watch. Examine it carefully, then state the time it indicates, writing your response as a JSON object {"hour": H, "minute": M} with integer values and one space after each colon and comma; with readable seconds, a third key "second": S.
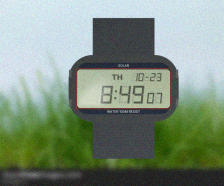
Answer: {"hour": 8, "minute": 49, "second": 7}
